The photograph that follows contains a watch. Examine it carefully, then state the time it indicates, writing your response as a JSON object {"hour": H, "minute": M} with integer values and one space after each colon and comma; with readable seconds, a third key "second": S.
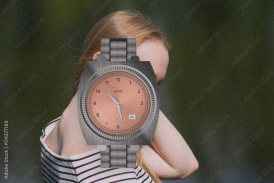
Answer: {"hour": 10, "minute": 28}
